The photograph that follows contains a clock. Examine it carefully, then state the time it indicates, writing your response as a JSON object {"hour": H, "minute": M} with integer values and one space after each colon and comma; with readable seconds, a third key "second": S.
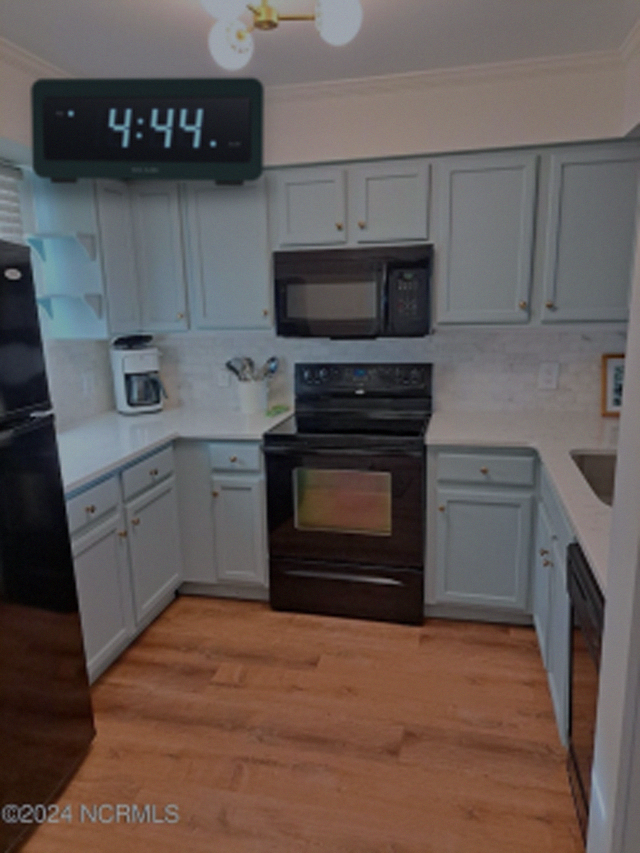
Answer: {"hour": 4, "minute": 44}
